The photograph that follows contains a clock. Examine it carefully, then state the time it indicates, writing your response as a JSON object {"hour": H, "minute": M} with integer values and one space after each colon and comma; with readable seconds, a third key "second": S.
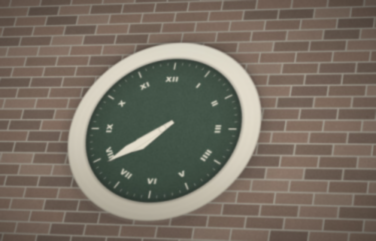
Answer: {"hour": 7, "minute": 39}
